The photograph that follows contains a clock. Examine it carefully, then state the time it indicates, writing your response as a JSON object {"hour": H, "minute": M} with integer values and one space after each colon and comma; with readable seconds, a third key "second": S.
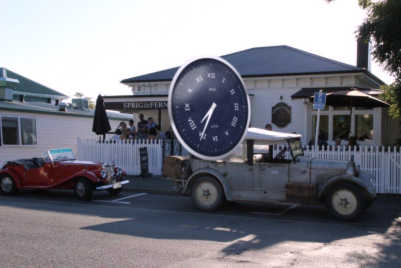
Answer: {"hour": 7, "minute": 35}
